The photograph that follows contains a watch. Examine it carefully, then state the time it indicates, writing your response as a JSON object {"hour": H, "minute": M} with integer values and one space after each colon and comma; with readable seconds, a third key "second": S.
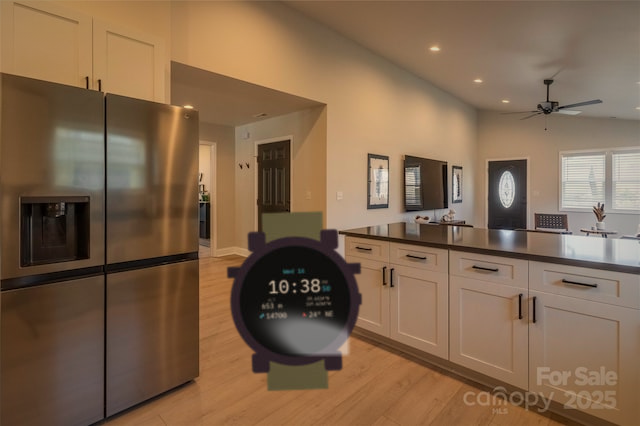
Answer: {"hour": 10, "minute": 38}
